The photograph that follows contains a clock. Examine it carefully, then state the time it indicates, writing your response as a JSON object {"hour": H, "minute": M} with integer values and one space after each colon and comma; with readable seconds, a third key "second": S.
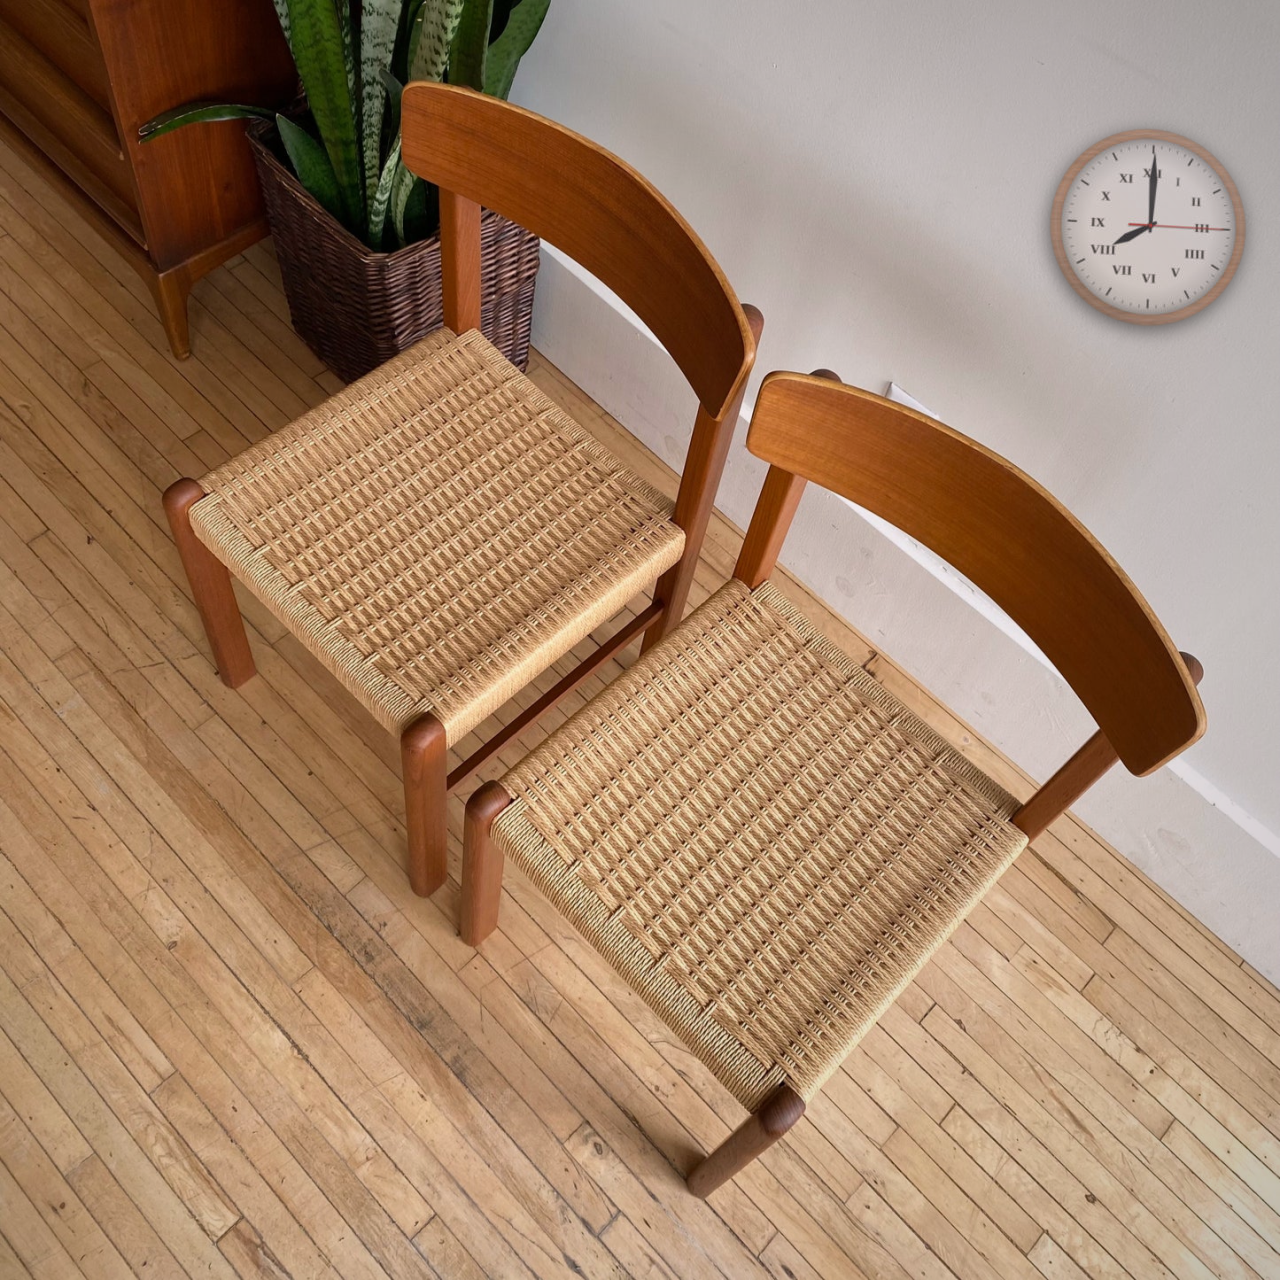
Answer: {"hour": 8, "minute": 0, "second": 15}
